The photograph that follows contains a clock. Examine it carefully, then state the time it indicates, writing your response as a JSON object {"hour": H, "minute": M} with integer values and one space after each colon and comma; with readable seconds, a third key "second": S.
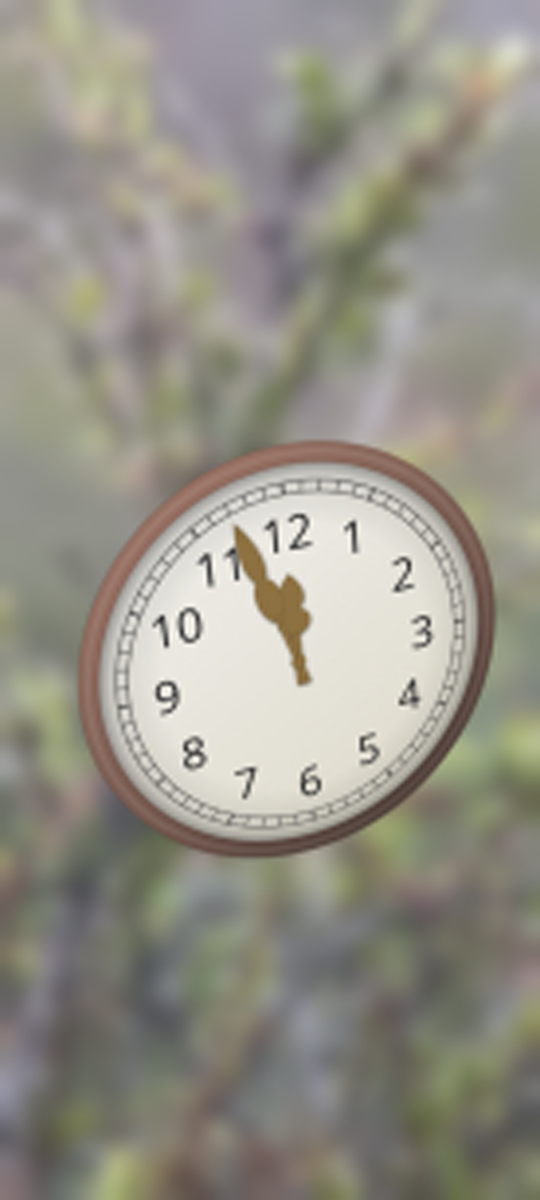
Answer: {"hour": 11, "minute": 57}
